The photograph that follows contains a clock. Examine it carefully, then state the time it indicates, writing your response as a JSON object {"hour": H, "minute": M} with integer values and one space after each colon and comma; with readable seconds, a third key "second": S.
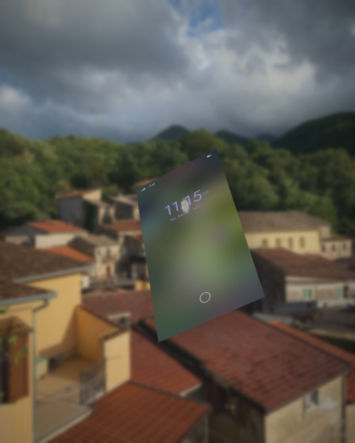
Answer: {"hour": 11, "minute": 15}
